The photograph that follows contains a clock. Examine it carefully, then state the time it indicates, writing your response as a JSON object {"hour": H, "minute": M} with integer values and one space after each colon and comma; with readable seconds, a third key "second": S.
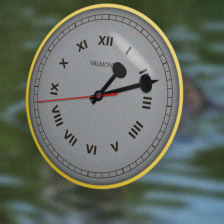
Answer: {"hour": 1, "minute": 11, "second": 43}
